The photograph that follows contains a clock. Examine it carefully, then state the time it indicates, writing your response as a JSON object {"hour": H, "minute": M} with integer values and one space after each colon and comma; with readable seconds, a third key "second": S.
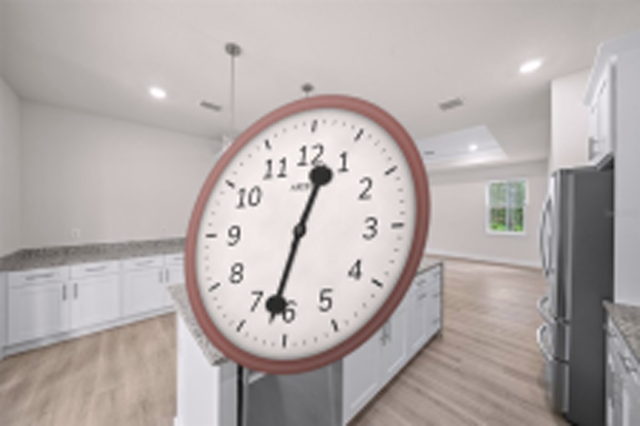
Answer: {"hour": 12, "minute": 32}
